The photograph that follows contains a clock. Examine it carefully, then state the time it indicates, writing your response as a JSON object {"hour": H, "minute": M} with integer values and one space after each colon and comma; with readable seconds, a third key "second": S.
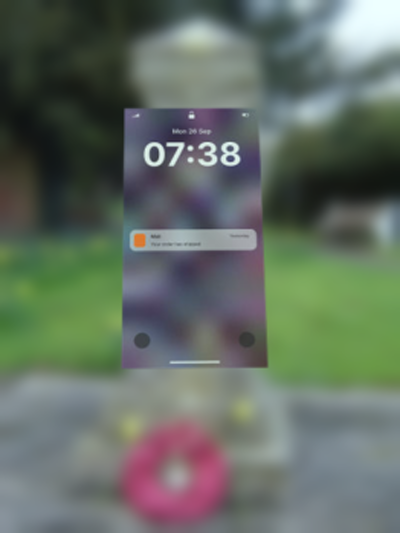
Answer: {"hour": 7, "minute": 38}
